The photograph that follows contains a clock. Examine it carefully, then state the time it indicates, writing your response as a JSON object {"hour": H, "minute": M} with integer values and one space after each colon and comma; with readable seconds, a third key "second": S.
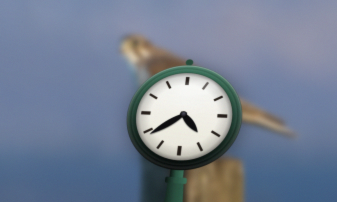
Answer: {"hour": 4, "minute": 39}
